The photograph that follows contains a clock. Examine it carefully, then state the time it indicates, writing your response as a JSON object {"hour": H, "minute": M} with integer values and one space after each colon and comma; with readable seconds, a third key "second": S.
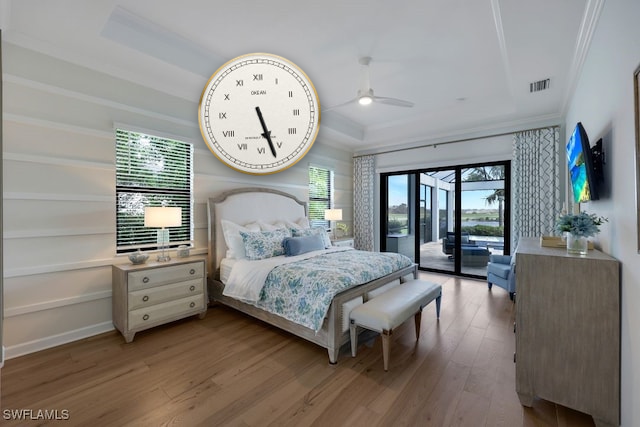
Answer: {"hour": 5, "minute": 27}
